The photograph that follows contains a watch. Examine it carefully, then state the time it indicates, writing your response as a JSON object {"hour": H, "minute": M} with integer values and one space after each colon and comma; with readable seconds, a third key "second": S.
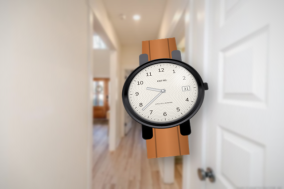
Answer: {"hour": 9, "minute": 38}
